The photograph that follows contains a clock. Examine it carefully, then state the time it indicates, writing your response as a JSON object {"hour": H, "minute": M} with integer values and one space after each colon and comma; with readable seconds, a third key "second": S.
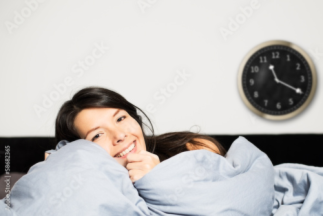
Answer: {"hour": 11, "minute": 20}
